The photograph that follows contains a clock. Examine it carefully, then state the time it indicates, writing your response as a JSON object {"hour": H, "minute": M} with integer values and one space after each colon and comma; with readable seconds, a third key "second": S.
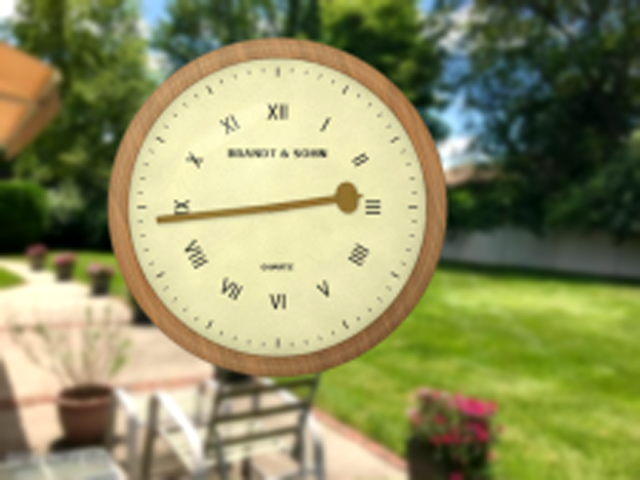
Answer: {"hour": 2, "minute": 44}
